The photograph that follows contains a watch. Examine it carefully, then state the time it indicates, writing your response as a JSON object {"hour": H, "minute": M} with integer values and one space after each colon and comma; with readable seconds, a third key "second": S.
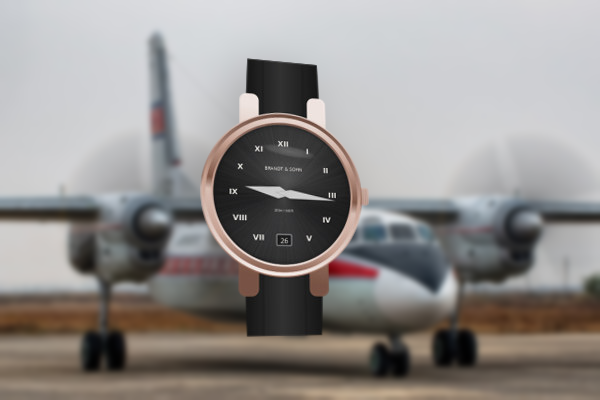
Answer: {"hour": 9, "minute": 16}
